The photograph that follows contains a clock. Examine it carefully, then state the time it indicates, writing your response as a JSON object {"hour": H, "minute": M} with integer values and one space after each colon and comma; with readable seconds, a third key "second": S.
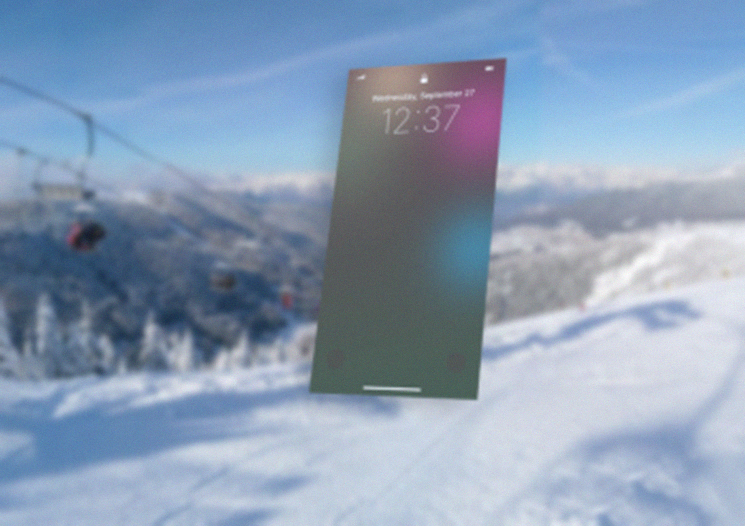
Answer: {"hour": 12, "minute": 37}
